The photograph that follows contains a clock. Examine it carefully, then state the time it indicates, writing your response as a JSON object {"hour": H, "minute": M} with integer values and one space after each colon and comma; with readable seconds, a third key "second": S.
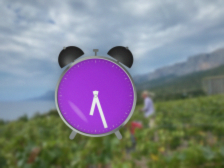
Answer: {"hour": 6, "minute": 27}
